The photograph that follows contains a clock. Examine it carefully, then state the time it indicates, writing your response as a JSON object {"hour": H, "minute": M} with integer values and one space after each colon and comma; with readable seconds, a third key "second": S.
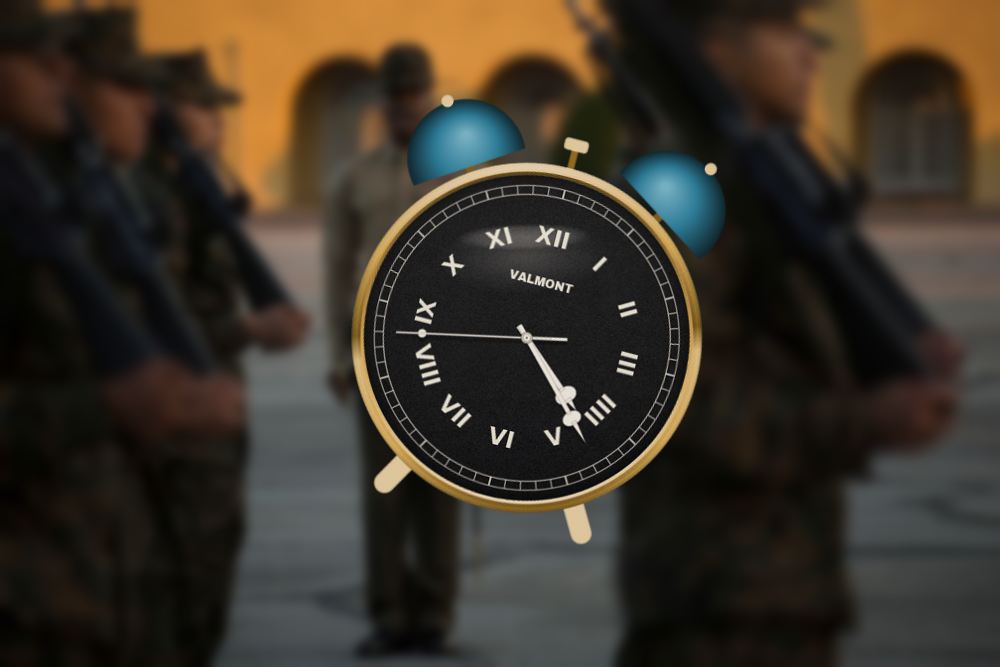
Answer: {"hour": 4, "minute": 22, "second": 43}
